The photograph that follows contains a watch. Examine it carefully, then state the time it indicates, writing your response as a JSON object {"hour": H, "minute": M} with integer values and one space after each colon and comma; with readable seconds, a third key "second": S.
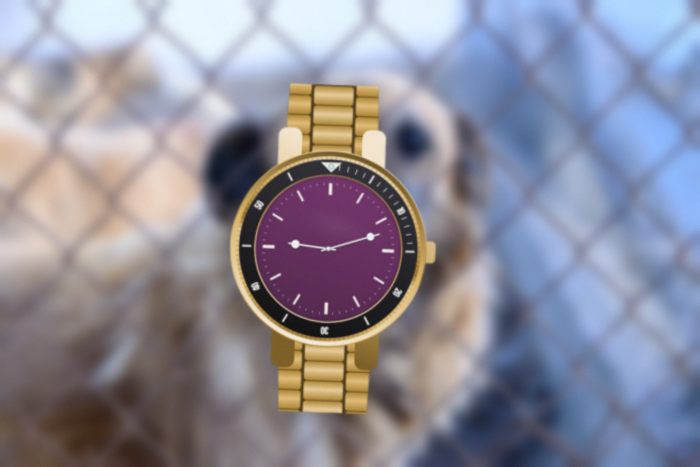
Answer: {"hour": 9, "minute": 12}
